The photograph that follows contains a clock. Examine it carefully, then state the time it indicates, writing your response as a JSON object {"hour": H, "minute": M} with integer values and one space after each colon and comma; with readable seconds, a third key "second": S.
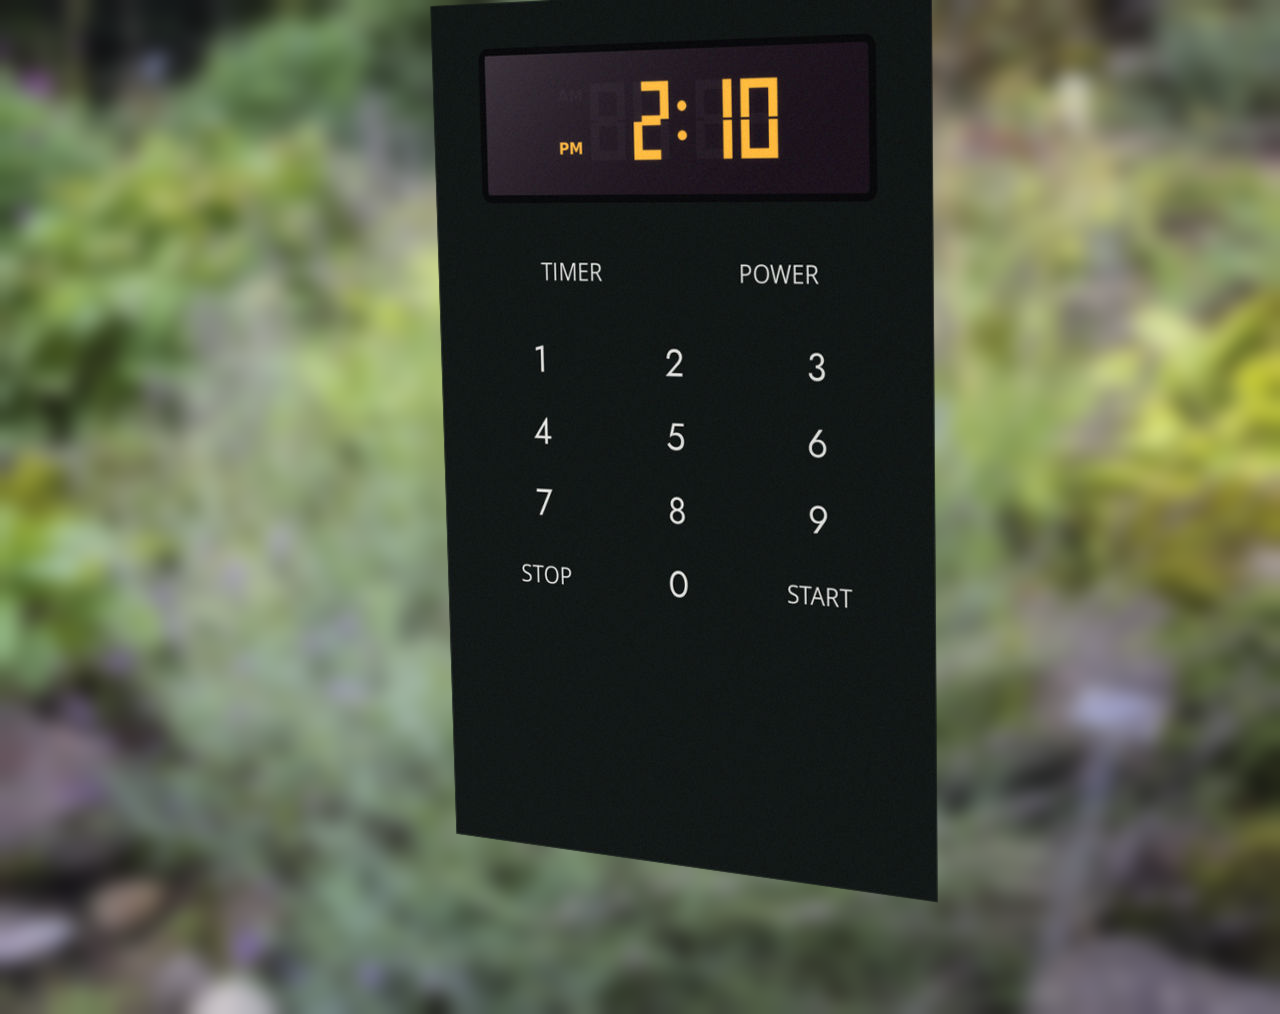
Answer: {"hour": 2, "minute": 10}
